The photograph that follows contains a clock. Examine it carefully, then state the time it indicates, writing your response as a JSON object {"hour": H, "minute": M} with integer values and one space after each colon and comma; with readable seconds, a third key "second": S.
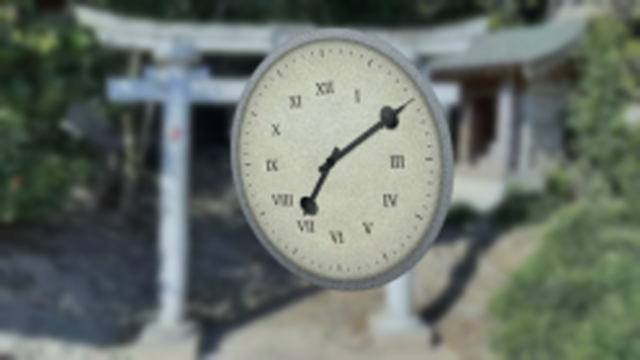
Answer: {"hour": 7, "minute": 10}
